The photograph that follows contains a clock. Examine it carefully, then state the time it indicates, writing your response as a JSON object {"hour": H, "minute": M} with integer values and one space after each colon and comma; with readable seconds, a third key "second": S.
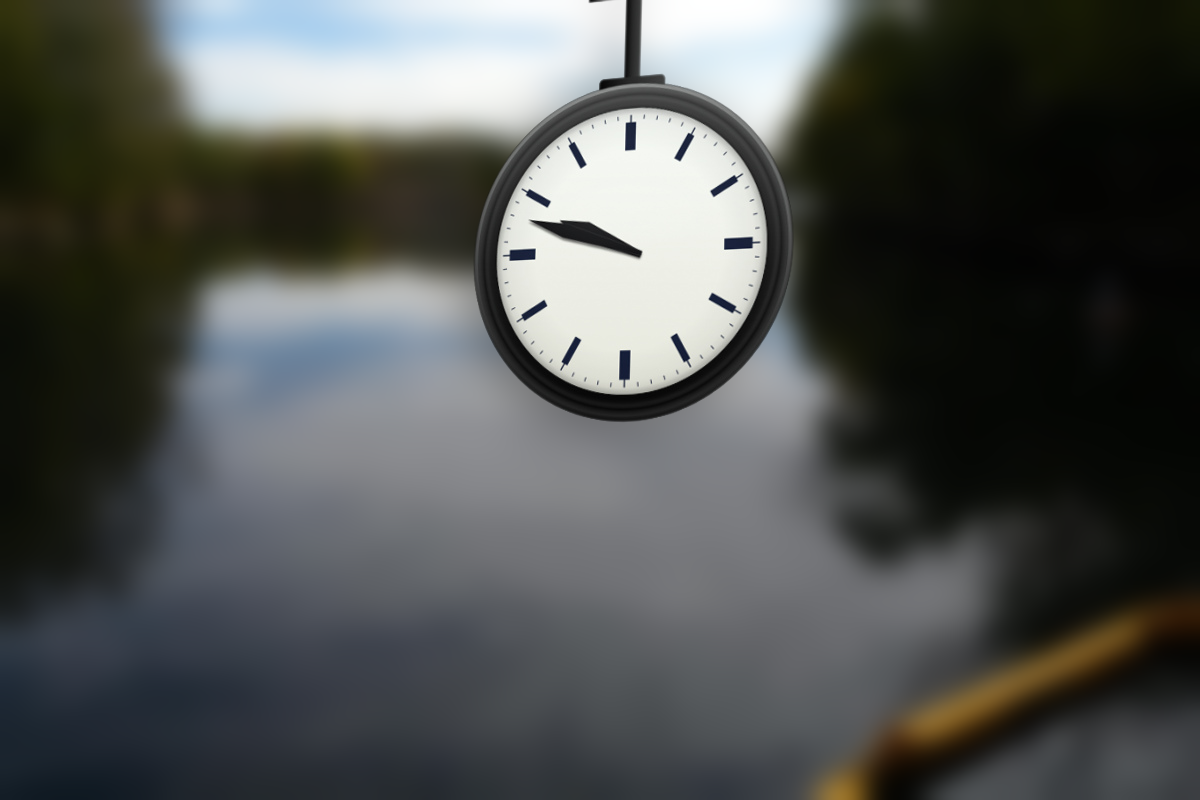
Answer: {"hour": 9, "minute": 48}
